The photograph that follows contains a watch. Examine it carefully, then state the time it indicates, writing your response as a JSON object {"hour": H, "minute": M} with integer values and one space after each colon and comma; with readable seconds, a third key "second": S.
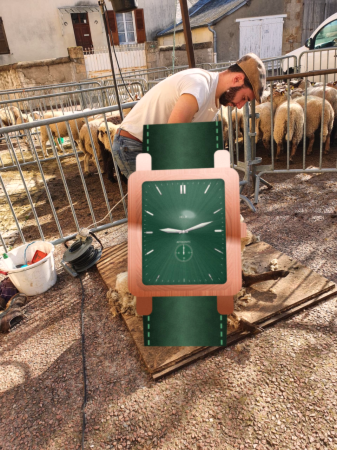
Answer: {"hour": 9, "minute": 12}
